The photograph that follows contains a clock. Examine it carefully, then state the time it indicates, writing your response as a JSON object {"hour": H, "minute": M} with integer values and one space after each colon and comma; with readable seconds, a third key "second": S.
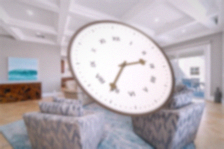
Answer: {"hour": 2, "minute": 36}
